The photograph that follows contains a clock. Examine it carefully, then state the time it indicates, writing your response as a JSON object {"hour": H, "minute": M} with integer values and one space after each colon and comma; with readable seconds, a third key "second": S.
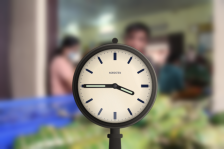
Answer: {"hour": 3, "minute": 45}
